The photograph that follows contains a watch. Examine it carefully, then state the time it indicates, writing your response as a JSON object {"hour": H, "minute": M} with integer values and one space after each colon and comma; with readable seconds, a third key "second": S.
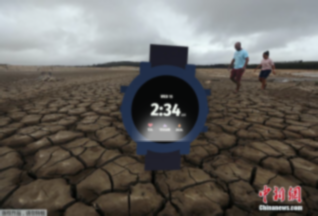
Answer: {"hour": 2, "minute": 34}
